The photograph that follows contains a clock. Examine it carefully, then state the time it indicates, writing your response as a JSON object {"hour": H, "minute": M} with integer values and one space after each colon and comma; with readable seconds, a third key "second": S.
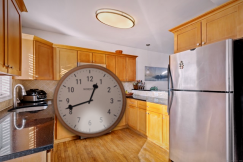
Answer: {"hour": 12, "minute": 42}
